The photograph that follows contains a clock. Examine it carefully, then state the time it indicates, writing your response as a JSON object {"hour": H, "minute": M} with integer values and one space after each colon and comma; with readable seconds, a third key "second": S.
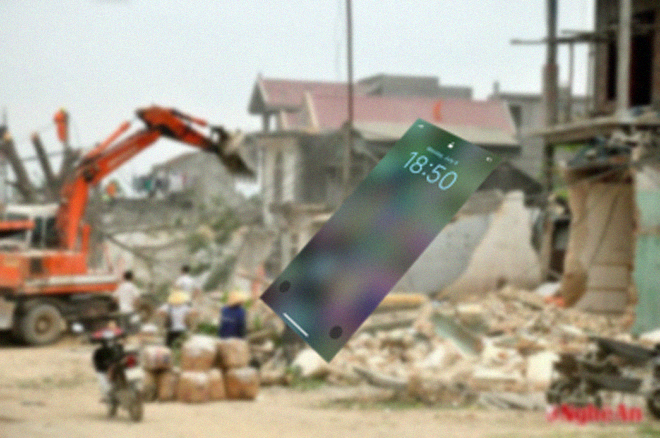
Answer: {"hour": 18, "minute": 50}
